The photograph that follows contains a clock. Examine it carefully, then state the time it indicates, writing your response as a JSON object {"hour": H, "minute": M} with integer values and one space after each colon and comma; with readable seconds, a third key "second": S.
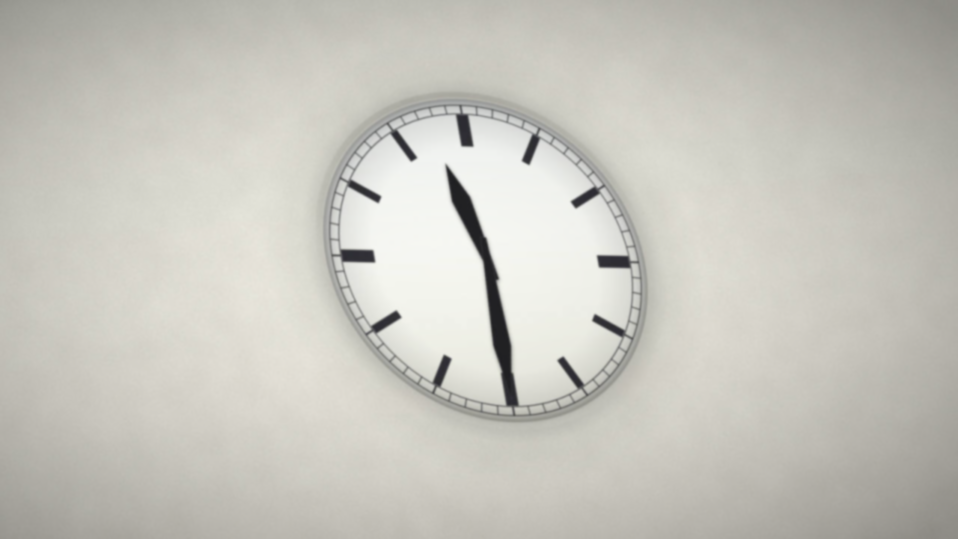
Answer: {"hour": 11, "minute": 30}
